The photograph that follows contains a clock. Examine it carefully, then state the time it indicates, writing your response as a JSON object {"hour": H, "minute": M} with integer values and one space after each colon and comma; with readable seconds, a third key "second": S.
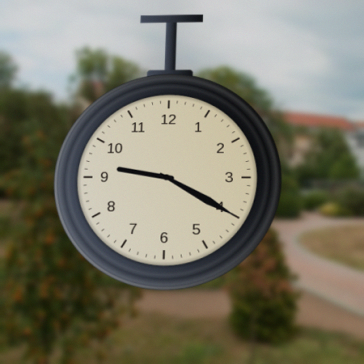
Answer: {"hour": 9, "minute": 20}
